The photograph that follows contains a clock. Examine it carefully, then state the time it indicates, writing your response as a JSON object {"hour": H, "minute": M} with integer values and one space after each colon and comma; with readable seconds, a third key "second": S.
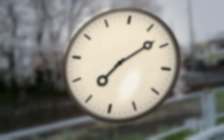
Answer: {"hour": 7, "minute": 8}
